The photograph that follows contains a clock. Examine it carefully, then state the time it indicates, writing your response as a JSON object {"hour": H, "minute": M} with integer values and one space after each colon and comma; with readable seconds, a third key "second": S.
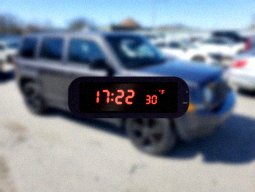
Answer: {"hour": 17, "minute": 22}
